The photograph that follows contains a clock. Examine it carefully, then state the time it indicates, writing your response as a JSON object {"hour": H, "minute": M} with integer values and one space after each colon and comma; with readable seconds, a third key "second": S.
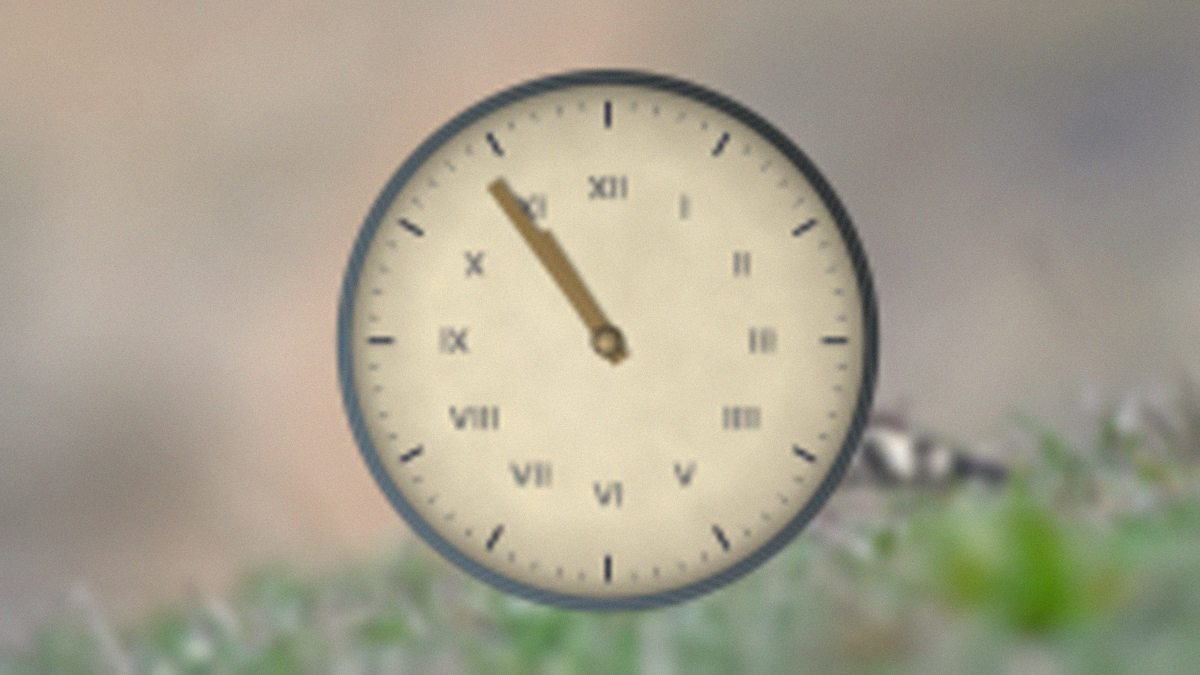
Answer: {"hour": 10, "minute": 54}
